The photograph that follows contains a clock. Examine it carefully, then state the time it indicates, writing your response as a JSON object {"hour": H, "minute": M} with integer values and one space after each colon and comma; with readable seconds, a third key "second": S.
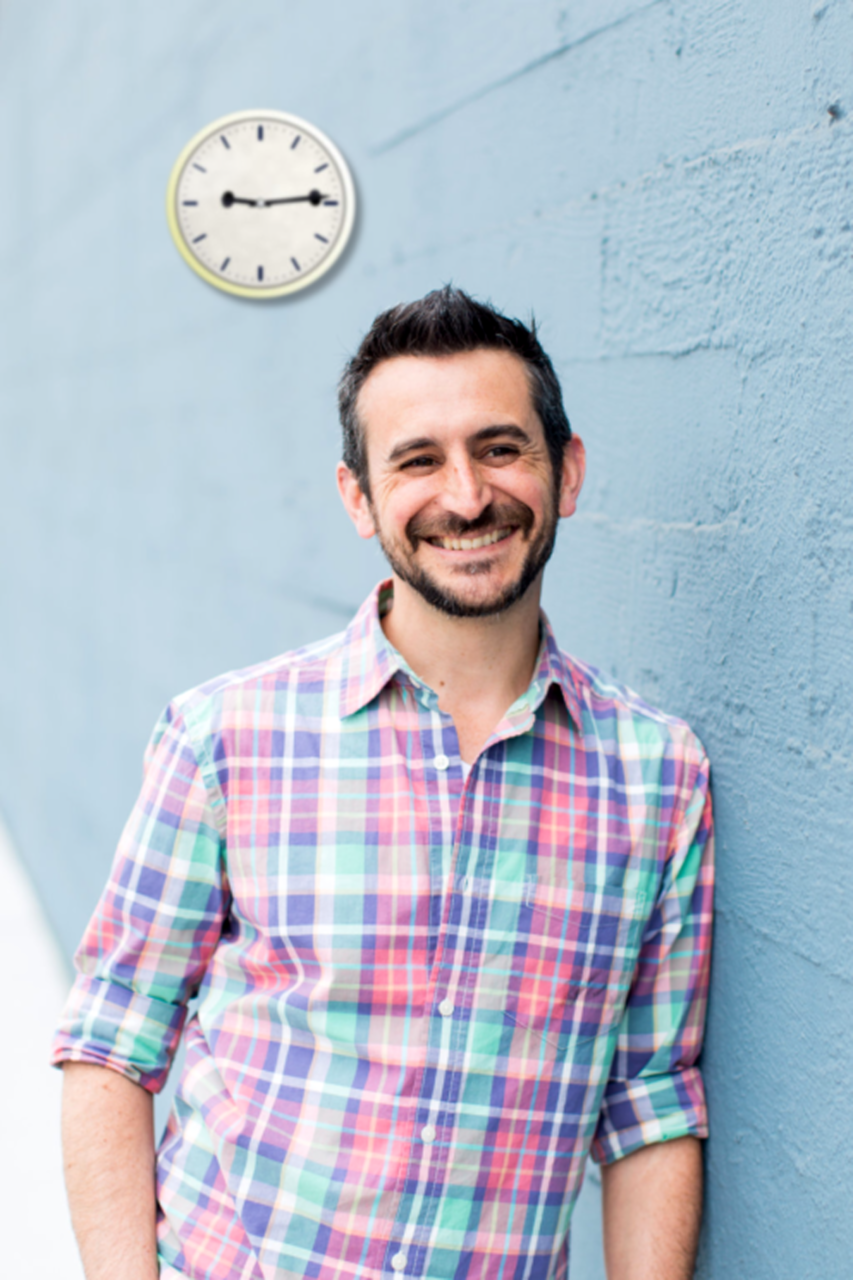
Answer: {"hour": 9, "minute": 14}
